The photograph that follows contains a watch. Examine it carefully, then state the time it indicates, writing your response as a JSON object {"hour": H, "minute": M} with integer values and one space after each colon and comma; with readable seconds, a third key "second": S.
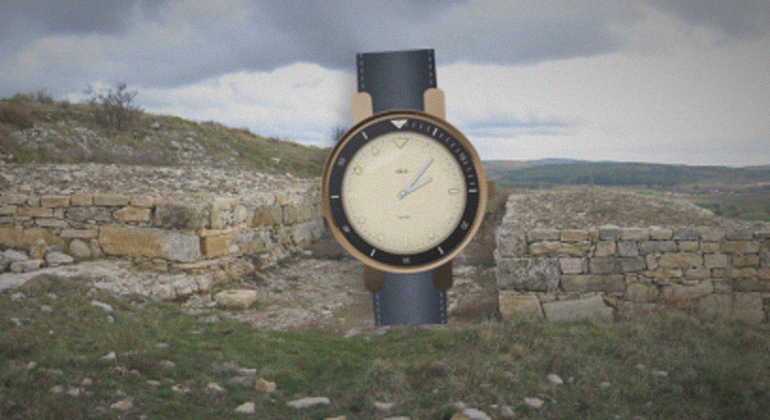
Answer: {"hour": 2, "minute": 7}
